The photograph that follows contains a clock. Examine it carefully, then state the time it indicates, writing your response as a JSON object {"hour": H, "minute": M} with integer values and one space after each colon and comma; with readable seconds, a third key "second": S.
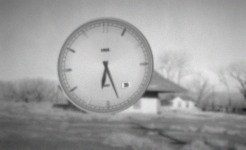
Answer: {"hour": 6, "minute": 27}
